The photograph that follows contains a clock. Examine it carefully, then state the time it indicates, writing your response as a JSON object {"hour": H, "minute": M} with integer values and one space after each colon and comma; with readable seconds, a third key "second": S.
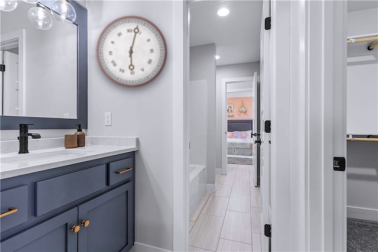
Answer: {"hour": 6, "minute": 3}
